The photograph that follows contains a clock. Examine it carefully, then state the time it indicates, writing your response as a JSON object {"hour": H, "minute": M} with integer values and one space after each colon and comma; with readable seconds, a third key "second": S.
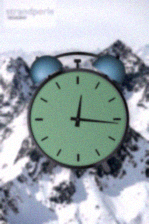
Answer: {"hour": 12, "minute": 16}
